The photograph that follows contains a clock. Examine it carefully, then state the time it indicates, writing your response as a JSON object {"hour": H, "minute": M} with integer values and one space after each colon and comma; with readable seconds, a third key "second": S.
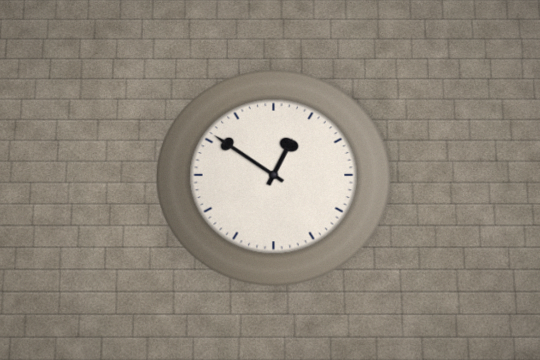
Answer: {"hour": 12, "minute": 51}
